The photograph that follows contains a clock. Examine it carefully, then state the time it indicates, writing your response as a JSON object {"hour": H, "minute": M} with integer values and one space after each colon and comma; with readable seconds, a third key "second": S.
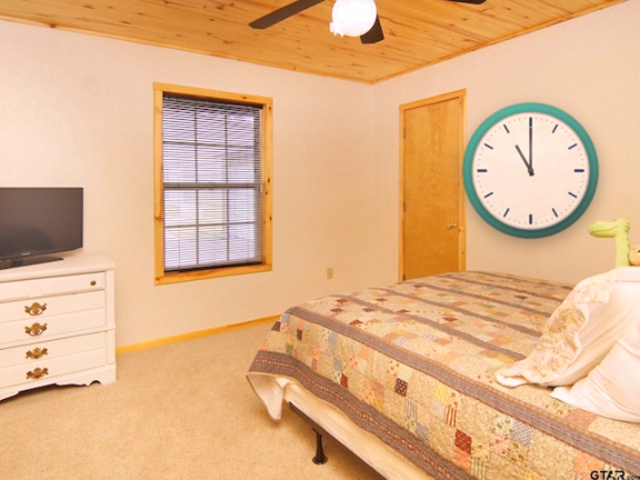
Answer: {"hour": 11, "minute": 0}
